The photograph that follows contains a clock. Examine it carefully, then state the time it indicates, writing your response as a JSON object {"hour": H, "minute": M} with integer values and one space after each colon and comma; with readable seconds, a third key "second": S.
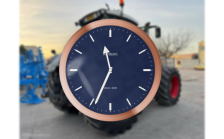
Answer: {"hour": 11, "minute": 34}
